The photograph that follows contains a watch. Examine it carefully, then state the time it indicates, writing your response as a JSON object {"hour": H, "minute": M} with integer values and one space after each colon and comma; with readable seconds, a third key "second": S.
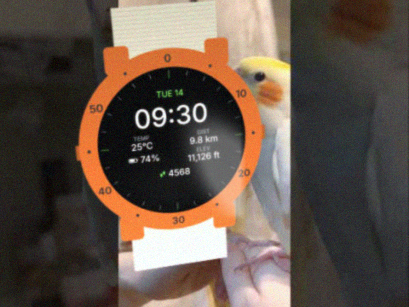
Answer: {"hour": 9, "minute": 30}
